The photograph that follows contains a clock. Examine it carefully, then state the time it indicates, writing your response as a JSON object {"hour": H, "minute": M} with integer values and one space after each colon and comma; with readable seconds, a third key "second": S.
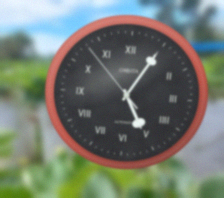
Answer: {"hour": 5, "minute": 4, "second": 53}
